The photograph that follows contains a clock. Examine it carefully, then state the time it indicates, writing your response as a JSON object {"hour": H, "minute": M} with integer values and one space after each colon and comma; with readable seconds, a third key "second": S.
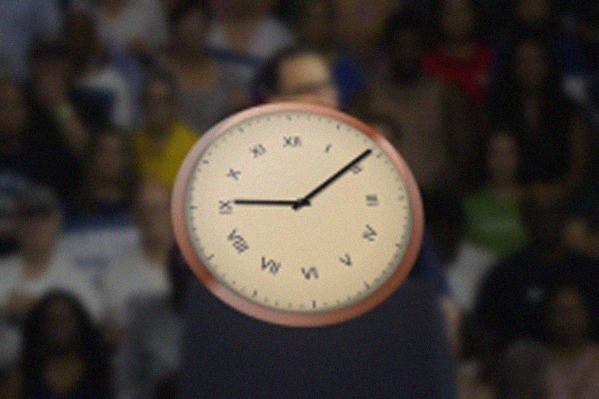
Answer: {"hour": 9, "minute": 9}
